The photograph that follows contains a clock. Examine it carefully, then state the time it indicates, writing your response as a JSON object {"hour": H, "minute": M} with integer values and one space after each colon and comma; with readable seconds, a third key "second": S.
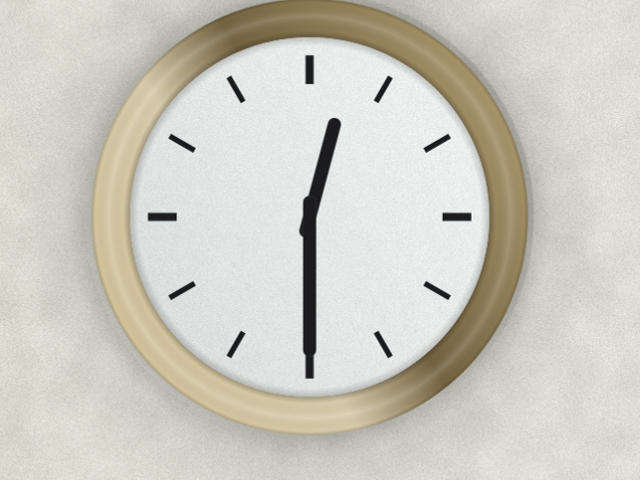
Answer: {"hour": 12, "minute": 30}
